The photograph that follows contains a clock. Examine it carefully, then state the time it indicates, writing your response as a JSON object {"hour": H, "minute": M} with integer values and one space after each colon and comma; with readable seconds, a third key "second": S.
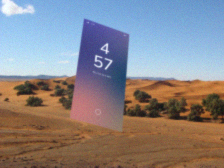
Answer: {"hour": 4, "minute": 57}
